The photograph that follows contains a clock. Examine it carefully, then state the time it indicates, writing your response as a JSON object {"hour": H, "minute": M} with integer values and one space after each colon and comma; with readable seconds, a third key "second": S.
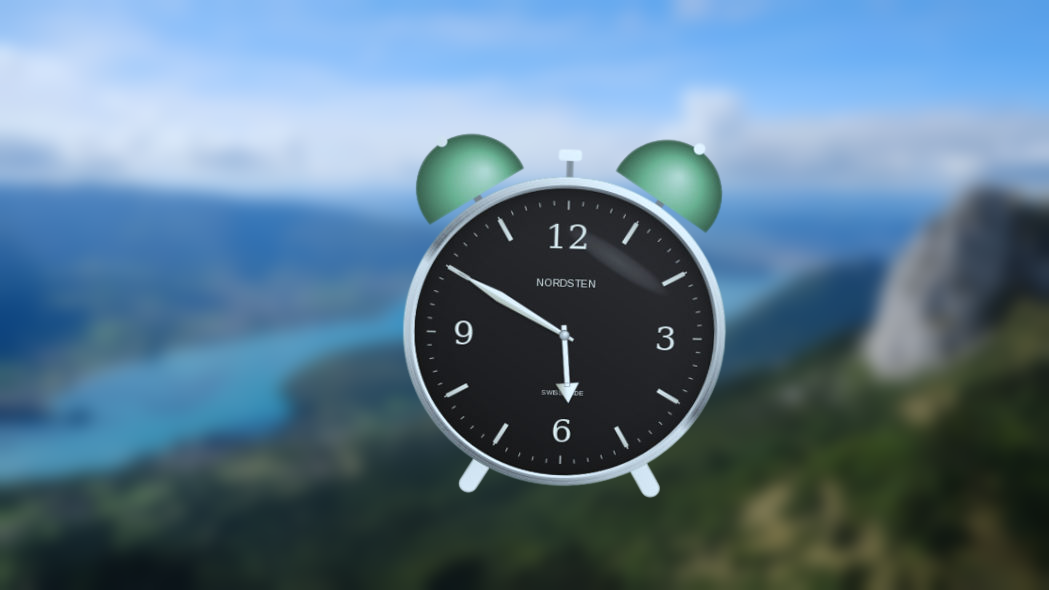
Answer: {"hour": 5, "minute": 50}
